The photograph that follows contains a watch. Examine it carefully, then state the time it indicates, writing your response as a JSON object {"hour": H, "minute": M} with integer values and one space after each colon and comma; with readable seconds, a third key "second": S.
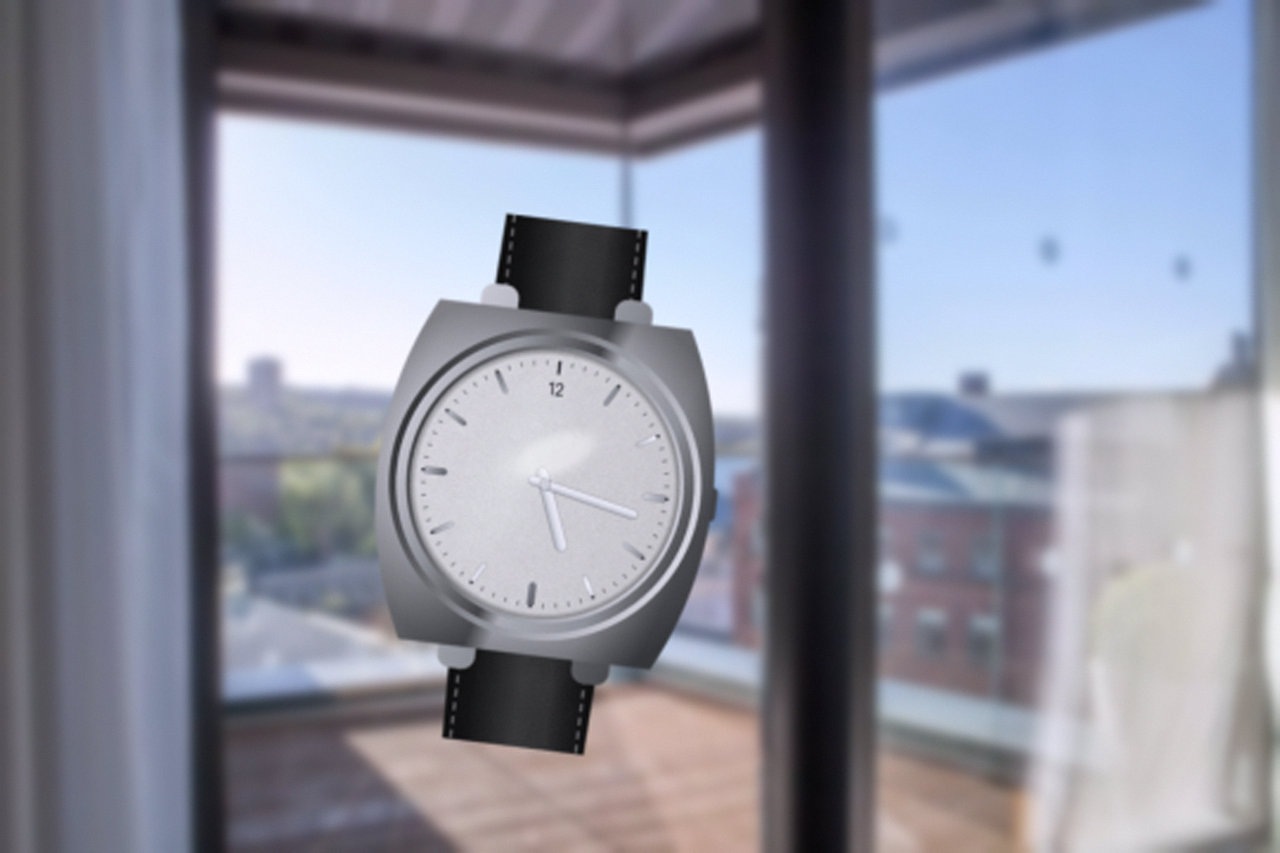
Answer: {"hour": 5, "minute": 17}
